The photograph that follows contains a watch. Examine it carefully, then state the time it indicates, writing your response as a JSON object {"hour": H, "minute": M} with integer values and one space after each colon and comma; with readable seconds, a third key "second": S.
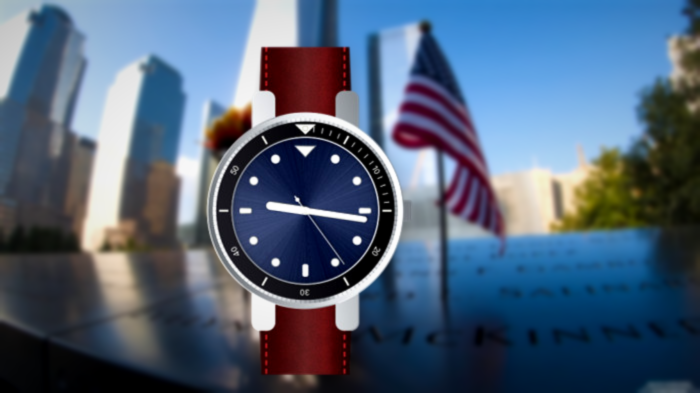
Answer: {"hour": 9, "minute": 16, "second": 24}
